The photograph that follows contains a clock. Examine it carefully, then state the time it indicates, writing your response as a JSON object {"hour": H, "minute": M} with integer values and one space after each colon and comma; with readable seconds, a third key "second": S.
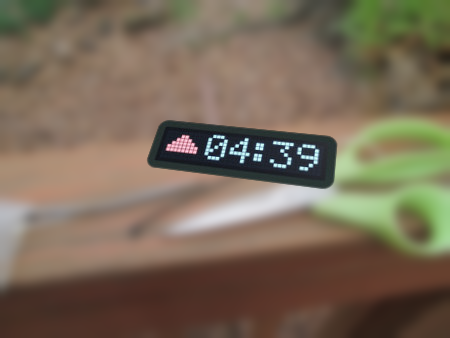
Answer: {"hour": 4, "minute": 39}
